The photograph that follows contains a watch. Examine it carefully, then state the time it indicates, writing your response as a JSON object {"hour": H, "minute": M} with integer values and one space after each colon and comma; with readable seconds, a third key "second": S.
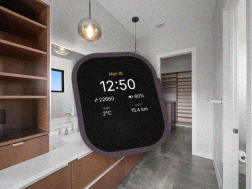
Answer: {"hour": 12, "minute": 50}
